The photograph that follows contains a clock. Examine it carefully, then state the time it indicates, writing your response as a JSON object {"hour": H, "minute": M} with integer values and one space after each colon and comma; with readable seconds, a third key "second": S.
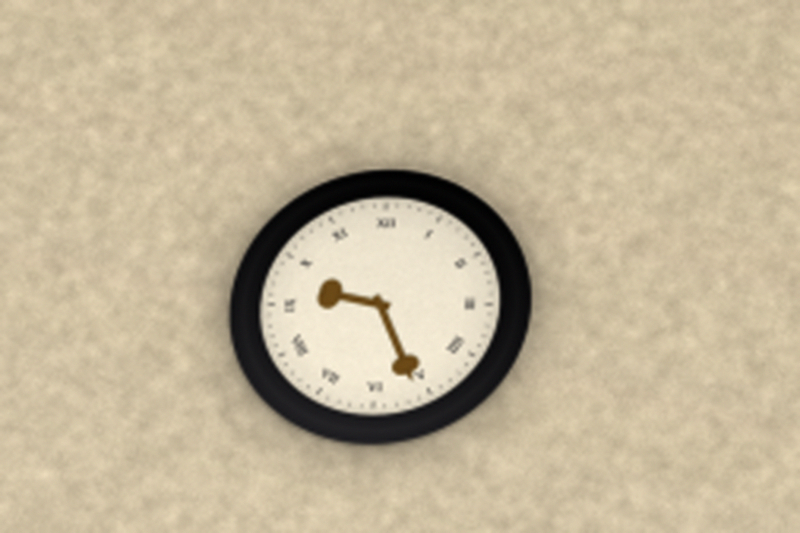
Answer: {"hour": 9, "minute": 26}
